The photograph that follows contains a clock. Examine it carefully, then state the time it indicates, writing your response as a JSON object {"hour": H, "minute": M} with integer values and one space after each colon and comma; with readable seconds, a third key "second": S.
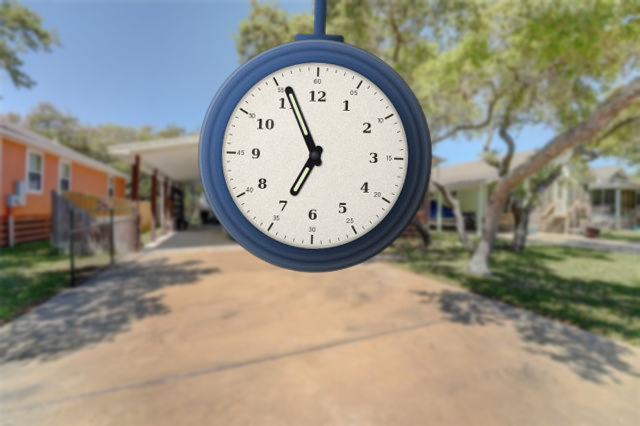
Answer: {"hour": 6, "minute": 56}
